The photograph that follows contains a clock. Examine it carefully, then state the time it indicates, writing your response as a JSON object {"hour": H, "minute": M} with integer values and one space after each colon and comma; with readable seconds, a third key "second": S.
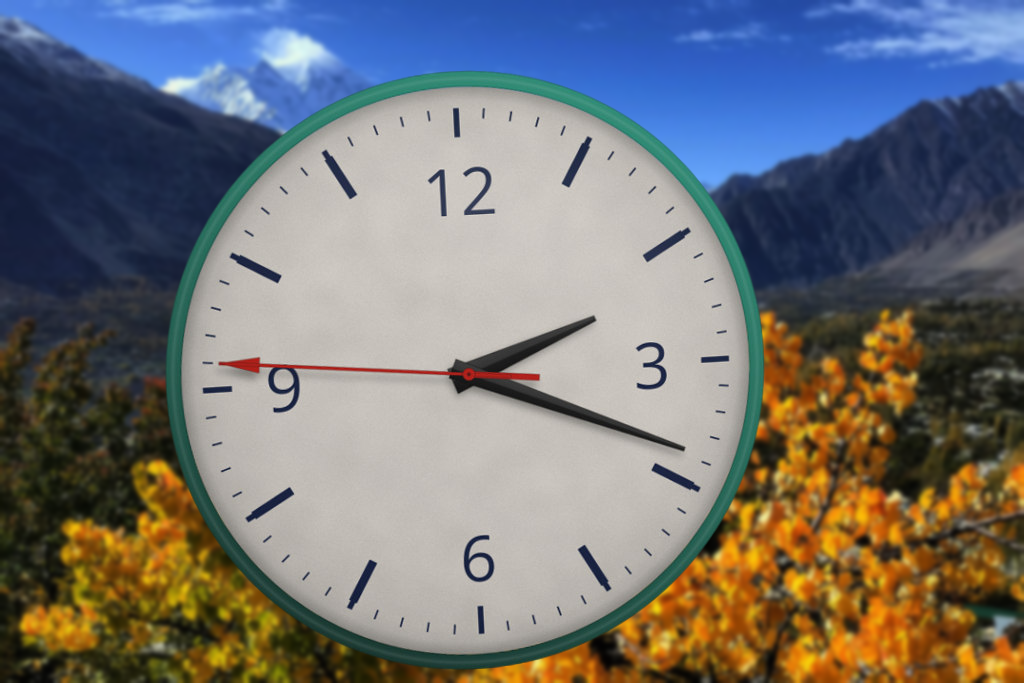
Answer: {"hour": 2, "minute": 18, "second": 46}
